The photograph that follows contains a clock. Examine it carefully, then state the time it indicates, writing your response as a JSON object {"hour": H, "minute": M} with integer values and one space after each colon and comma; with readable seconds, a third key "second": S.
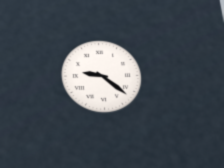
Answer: {"hour": 9, "minute": 22}
